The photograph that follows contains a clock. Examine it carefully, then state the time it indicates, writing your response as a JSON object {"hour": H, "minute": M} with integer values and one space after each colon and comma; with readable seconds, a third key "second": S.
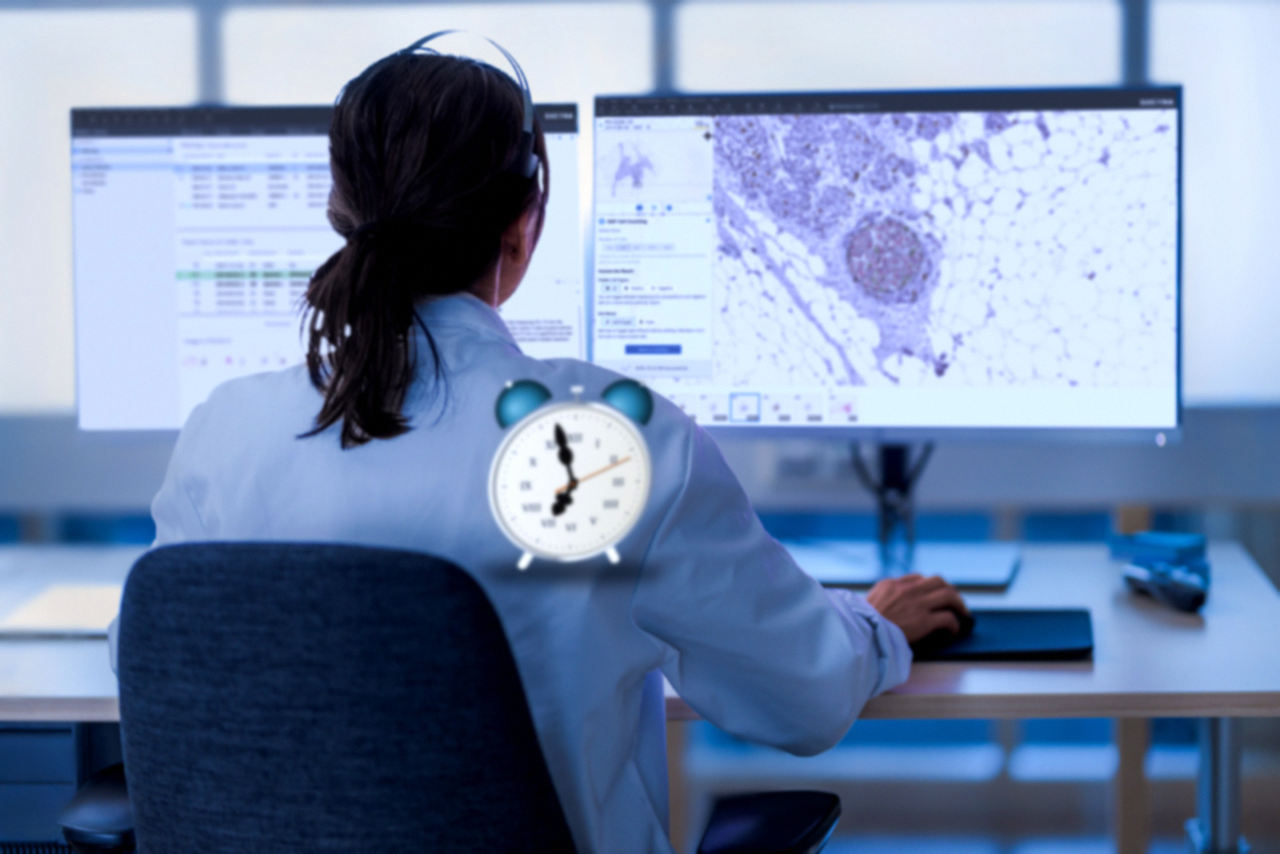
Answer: {"hour": 6, "minute": 57, "second": 11}
